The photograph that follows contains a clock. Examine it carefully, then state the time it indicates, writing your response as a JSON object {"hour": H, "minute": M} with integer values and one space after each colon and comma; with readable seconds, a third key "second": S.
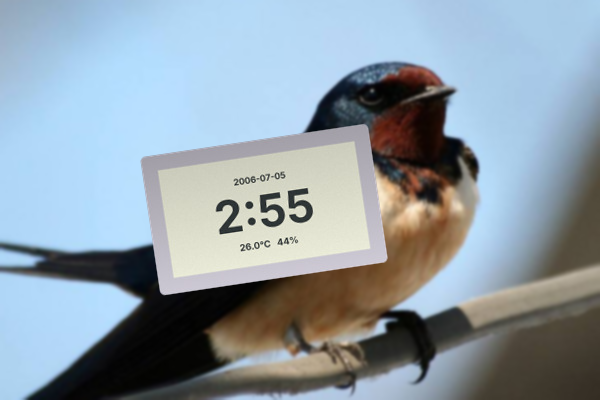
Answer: {"hour": 2, "minute": 55}
